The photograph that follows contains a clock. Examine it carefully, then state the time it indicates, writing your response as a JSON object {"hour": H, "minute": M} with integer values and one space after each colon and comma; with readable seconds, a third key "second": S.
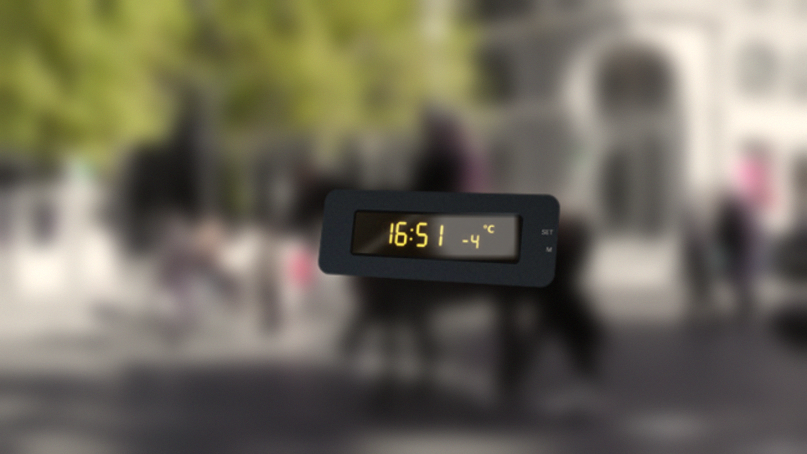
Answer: {"hour": 16, "minute": 51}
